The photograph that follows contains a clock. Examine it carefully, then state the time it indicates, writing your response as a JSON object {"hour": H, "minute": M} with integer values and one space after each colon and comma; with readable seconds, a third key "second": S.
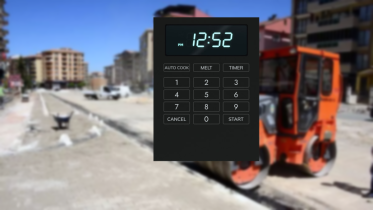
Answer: {"hour": 12, "minute": 52}
